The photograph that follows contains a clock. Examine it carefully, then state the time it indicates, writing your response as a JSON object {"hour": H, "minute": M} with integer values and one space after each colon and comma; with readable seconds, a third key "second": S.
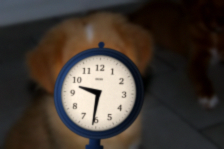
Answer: {"hour": 9, "minute": 31}
